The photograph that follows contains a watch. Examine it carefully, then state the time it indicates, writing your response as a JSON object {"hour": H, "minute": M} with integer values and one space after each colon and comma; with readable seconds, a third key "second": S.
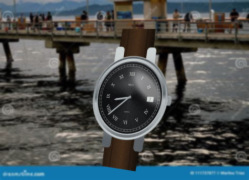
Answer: {"hour": 8, "minute": 38}
